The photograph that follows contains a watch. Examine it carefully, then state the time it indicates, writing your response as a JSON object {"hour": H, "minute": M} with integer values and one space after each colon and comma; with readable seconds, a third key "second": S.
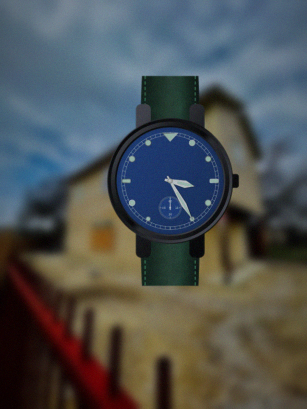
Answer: {"hour": 3, "minute": 25}
